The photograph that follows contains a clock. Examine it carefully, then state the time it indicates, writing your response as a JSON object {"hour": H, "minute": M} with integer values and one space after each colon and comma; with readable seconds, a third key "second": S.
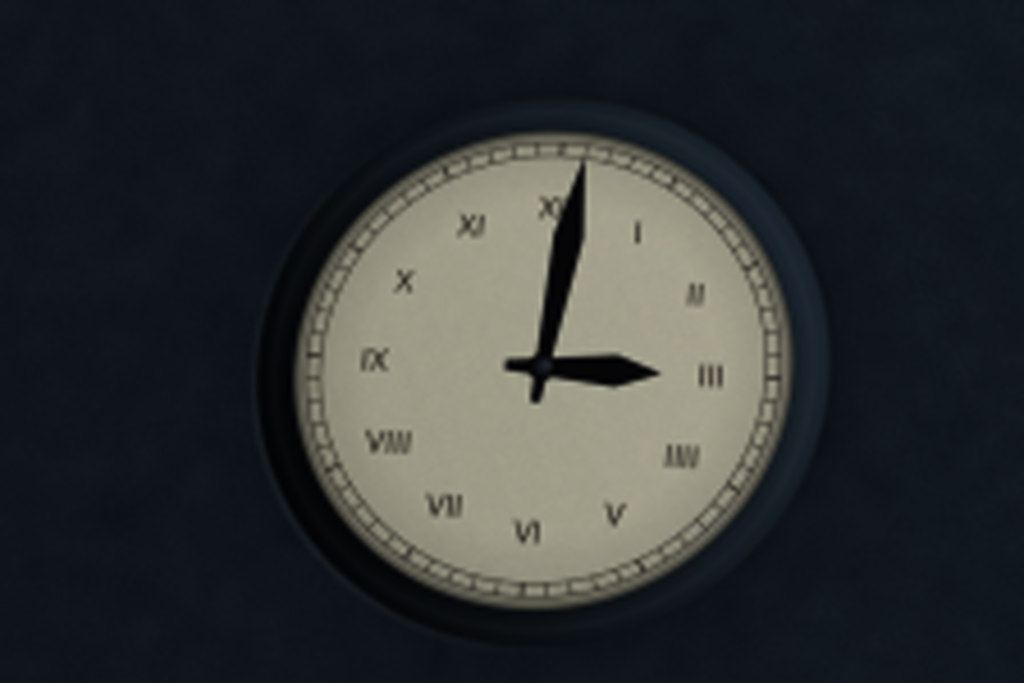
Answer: {"hour": 3, "minute": 1}
